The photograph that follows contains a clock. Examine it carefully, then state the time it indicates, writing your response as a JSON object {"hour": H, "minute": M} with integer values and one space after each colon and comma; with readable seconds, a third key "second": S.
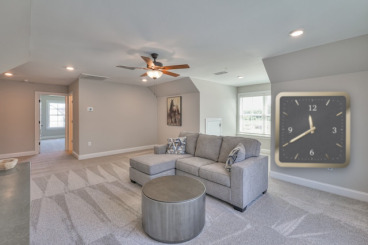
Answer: {"hour": 11, "minute": 40}
